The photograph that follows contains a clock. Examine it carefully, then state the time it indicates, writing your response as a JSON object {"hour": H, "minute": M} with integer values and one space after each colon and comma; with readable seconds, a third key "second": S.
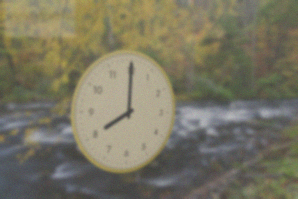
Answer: {"hour": 8, "minute": 0}
